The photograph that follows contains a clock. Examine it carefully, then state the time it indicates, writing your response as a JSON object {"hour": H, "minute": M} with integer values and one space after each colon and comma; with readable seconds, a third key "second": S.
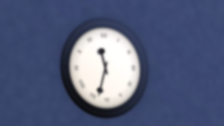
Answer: {"hour": 11, "minute": 33}
